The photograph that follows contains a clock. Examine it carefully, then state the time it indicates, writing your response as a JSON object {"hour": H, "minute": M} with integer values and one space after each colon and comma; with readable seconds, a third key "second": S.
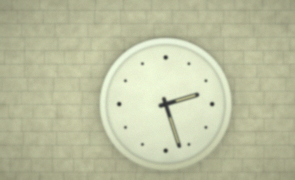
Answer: {"hour": 2, "minute": 27}
